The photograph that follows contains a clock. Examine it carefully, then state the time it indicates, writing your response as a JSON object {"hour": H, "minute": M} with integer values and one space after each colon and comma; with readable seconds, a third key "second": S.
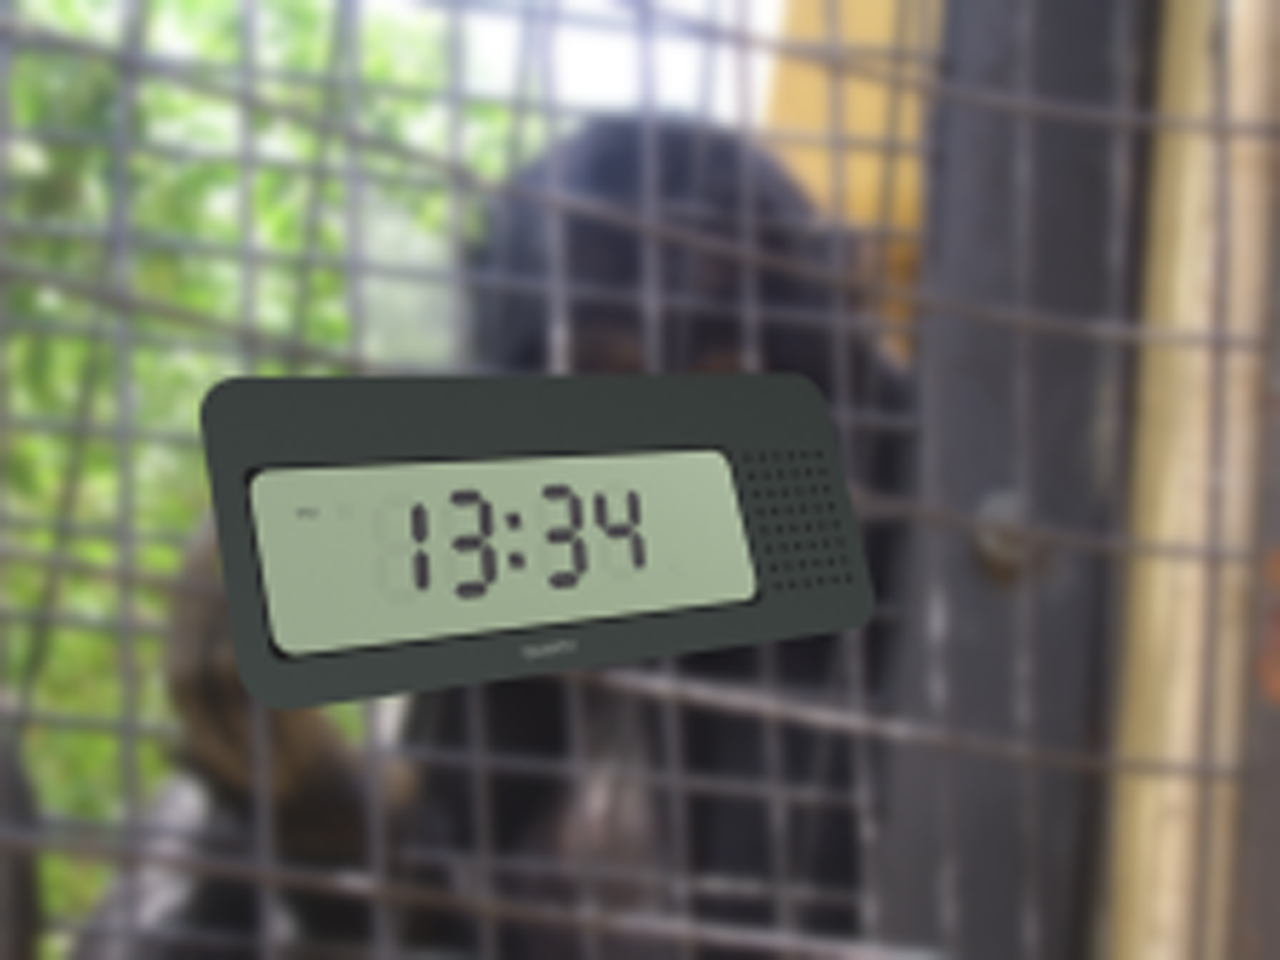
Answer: {"hour": 13, "minute": 34}
